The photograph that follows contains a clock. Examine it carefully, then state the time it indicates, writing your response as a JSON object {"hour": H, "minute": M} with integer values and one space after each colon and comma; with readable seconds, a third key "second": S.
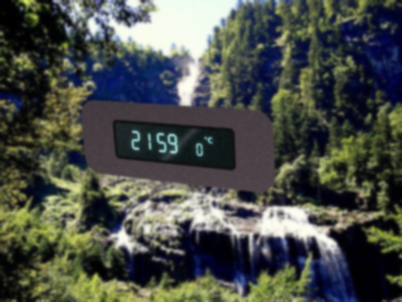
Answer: {"hour": 21, "minute": 59}
